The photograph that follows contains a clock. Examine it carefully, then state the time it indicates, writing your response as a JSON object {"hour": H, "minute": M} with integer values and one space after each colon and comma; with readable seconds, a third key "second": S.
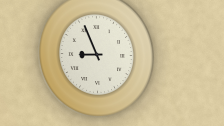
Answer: {"hour": 8, "minute": 56}
